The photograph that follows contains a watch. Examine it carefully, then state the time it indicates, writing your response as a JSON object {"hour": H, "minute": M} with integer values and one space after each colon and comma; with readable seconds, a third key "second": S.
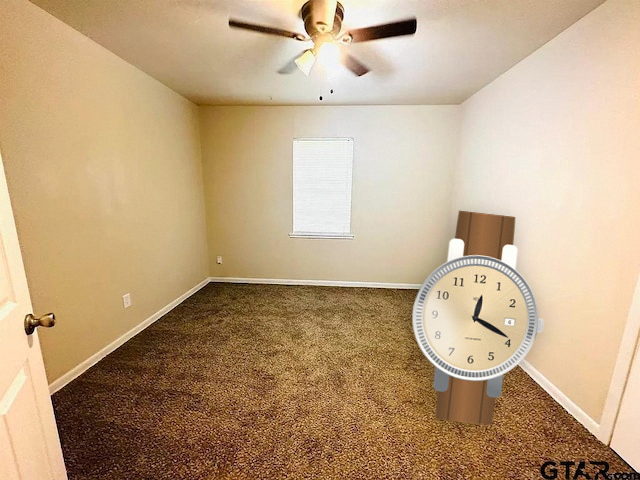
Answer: {"hour": 12, "minute": 19}
